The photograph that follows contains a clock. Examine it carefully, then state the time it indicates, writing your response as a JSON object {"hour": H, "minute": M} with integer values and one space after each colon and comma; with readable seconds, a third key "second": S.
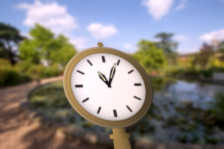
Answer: {"hour": 11, "minute": 4}
